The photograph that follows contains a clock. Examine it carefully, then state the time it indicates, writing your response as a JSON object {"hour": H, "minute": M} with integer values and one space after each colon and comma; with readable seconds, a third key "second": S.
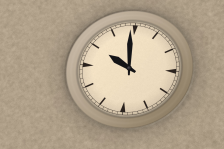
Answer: {"hour": 9, "minute": 59}
